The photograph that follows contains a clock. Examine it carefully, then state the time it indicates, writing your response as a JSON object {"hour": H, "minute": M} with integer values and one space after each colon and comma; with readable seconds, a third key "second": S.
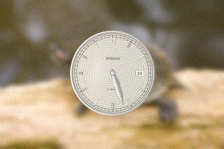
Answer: {"hour": 5, "minute": 27}
